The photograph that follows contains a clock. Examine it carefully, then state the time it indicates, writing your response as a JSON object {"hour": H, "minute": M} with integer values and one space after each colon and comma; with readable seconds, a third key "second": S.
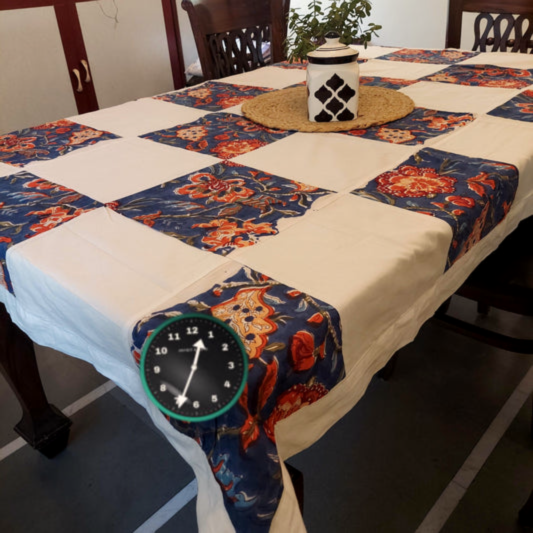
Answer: {"hour": 12, "minute": 34}
